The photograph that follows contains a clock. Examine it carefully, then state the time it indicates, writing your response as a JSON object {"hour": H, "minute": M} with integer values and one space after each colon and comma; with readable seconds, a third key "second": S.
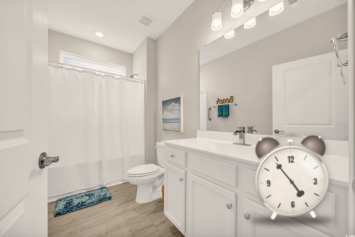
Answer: {"hour": 4, "minute": 54}
